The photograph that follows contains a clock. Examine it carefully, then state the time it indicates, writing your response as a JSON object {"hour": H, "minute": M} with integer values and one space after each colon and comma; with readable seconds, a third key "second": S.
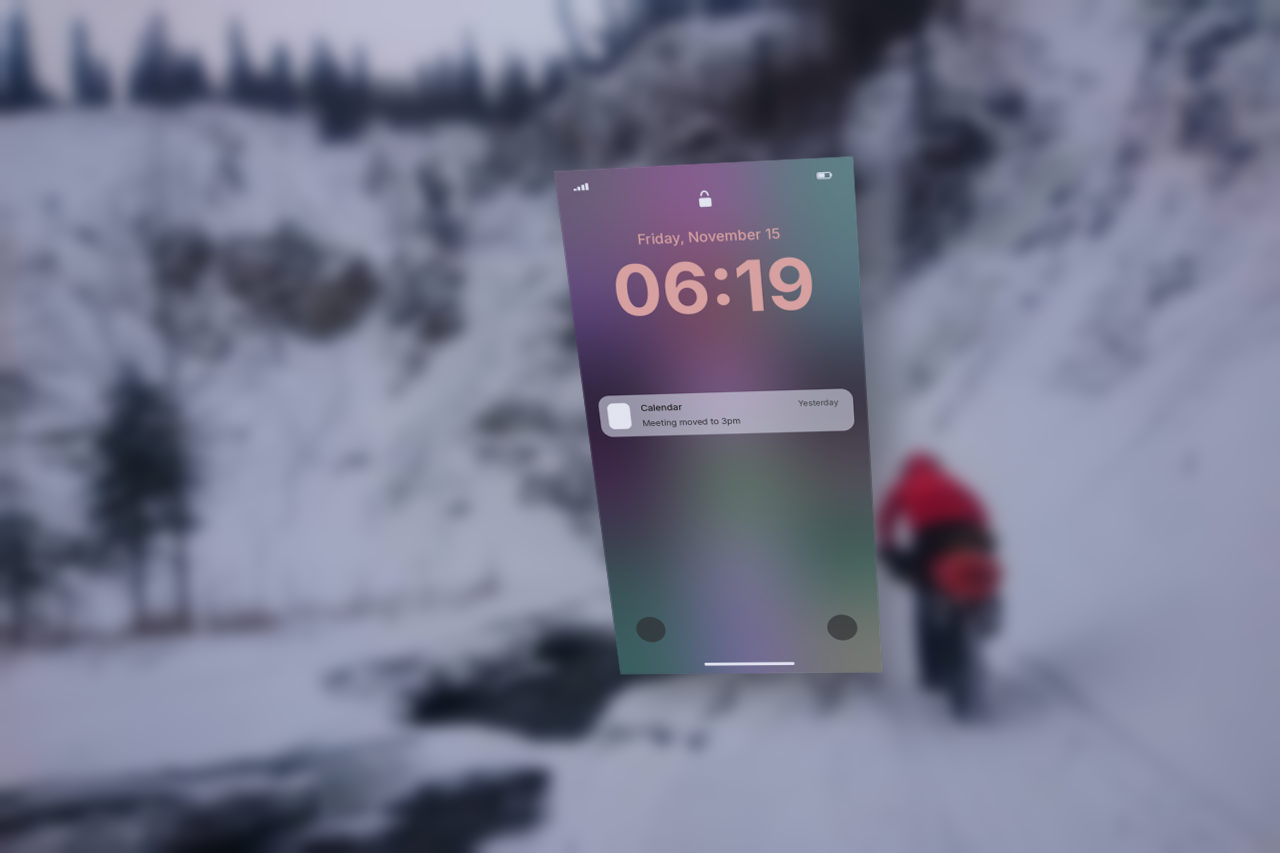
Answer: {"hour": 6, "minute": 19}
